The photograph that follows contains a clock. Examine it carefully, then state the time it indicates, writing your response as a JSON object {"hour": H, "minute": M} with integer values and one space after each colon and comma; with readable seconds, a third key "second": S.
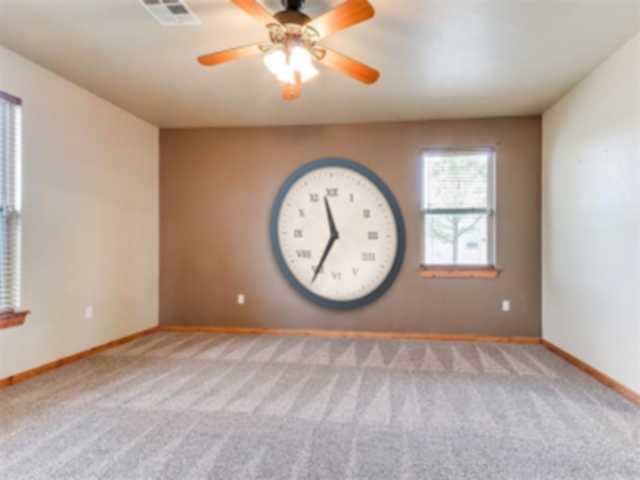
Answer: {"hour": 11, "minute": 35}
